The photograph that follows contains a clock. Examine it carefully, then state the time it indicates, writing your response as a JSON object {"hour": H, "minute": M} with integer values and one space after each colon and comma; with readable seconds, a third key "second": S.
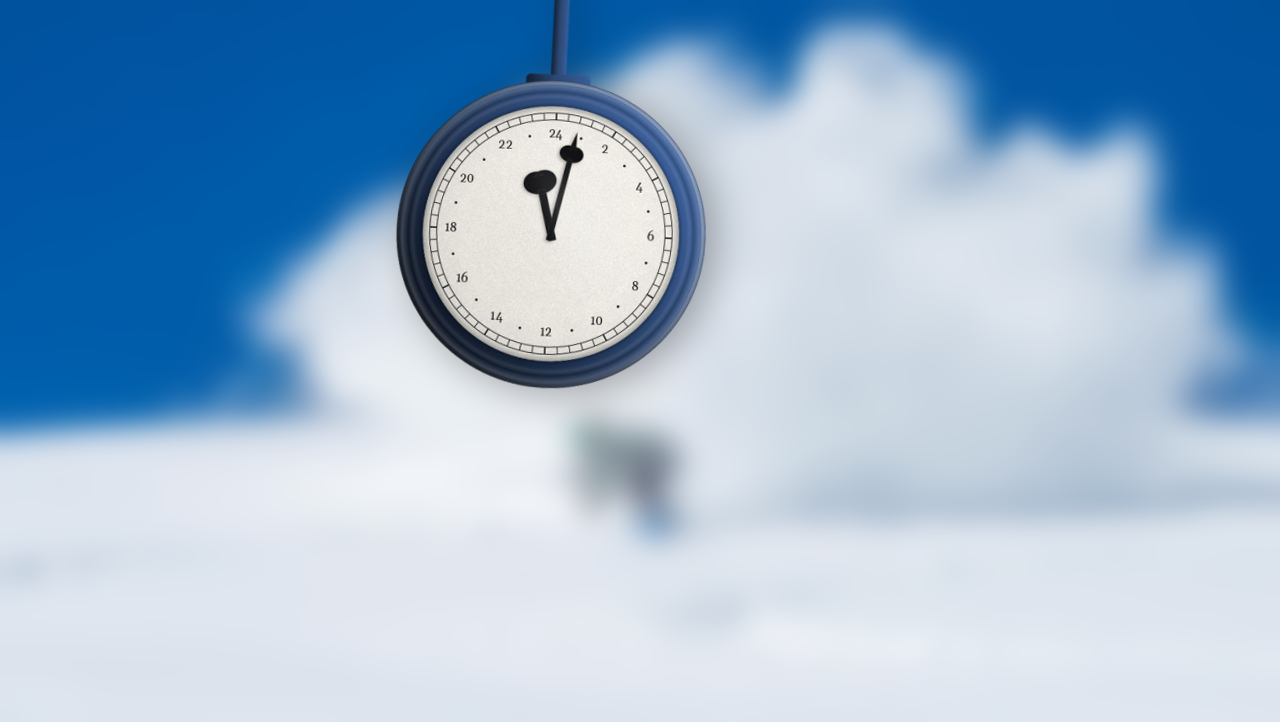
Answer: {"hour": 23, "minute": 2}
